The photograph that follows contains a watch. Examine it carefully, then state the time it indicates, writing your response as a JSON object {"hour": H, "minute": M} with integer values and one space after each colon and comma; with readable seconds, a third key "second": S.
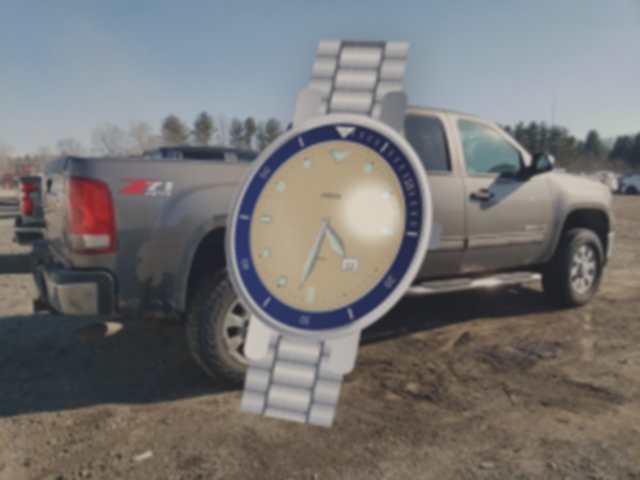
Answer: {"hour": 4, "minute": 32}
